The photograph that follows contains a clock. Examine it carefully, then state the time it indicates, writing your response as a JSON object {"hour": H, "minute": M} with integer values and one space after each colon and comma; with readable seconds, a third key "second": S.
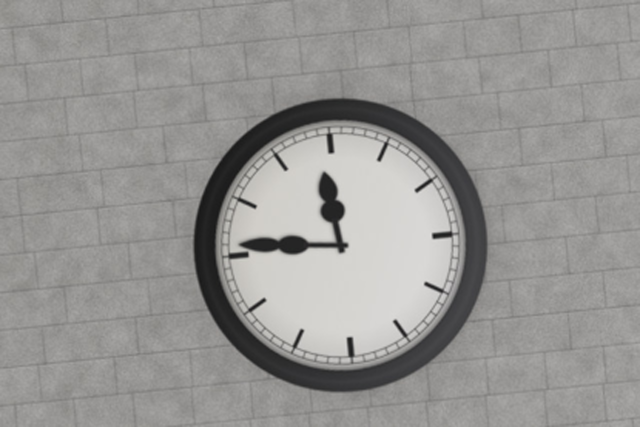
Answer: {"hour": 11, "minute": 46}
